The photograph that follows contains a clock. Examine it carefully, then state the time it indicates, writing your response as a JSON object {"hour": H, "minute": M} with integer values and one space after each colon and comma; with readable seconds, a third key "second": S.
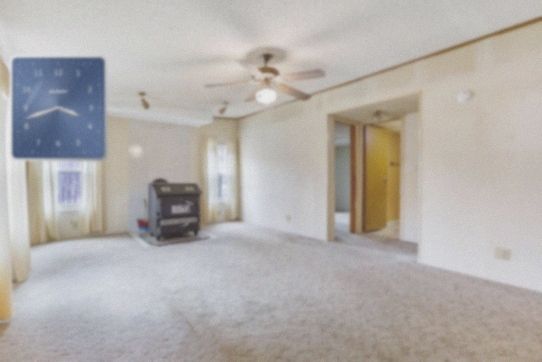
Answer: {"hour": 3, "minute": 42}
